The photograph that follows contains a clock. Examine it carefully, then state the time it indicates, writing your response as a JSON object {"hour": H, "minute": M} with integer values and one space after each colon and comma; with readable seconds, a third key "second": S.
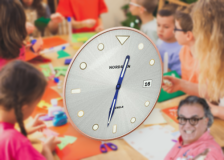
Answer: {"hour": 12, "minute": 32}
